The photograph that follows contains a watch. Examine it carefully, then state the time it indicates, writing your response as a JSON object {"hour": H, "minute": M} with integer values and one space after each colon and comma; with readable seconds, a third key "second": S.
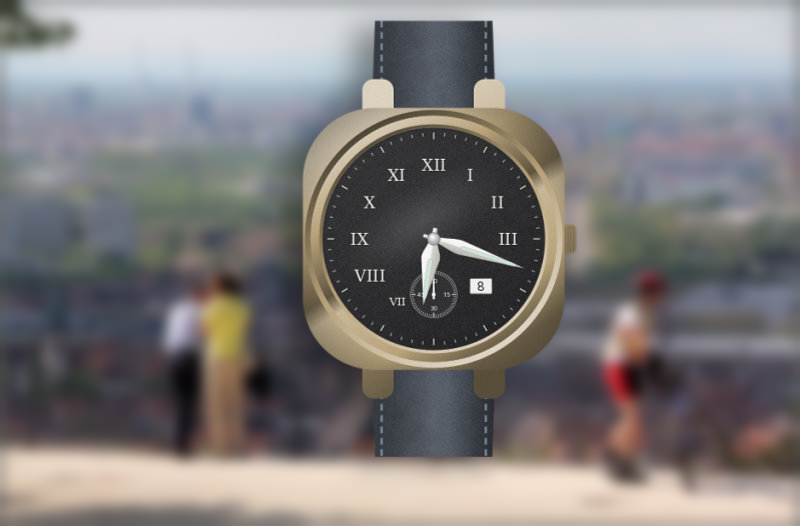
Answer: {"hour": 6, "minute": 18}
